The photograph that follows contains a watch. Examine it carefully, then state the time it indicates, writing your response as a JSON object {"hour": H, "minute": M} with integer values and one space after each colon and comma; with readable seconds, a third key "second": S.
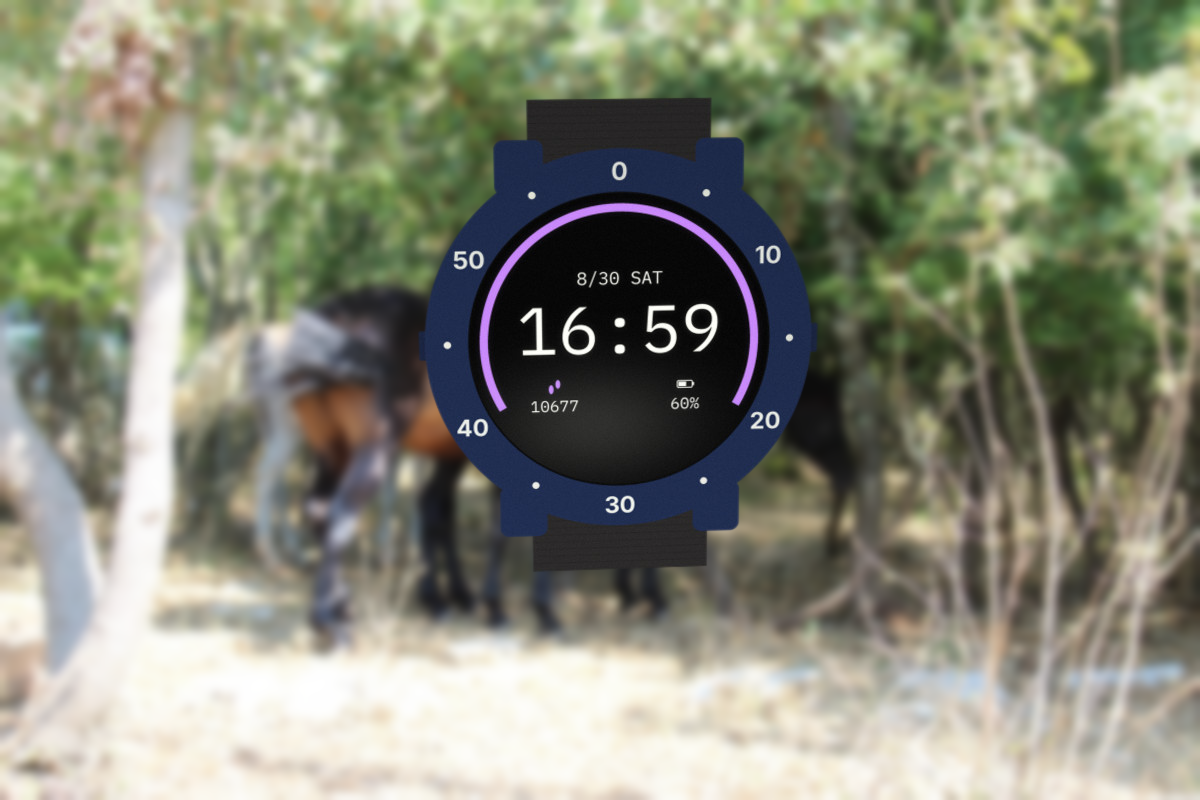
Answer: {"hour": 16, "minute": 59}
